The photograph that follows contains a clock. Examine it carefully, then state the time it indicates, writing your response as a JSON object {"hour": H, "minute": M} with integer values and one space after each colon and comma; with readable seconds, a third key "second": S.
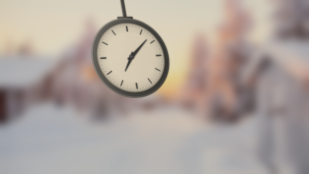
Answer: {"hour": 7, "minute": 8}
